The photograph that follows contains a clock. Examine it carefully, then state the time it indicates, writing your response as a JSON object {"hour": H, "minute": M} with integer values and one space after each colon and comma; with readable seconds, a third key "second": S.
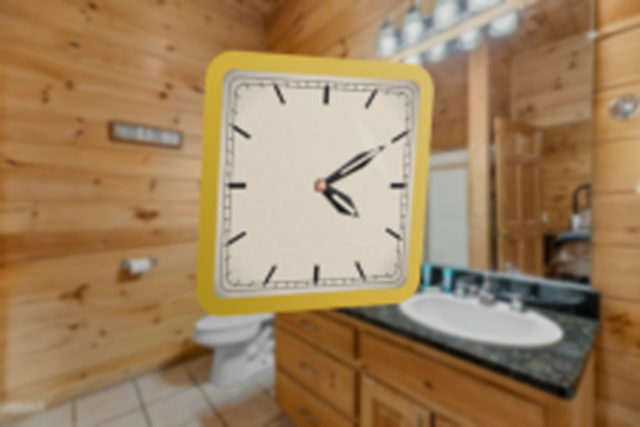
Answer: {"hour": 4, "minute": 10}
